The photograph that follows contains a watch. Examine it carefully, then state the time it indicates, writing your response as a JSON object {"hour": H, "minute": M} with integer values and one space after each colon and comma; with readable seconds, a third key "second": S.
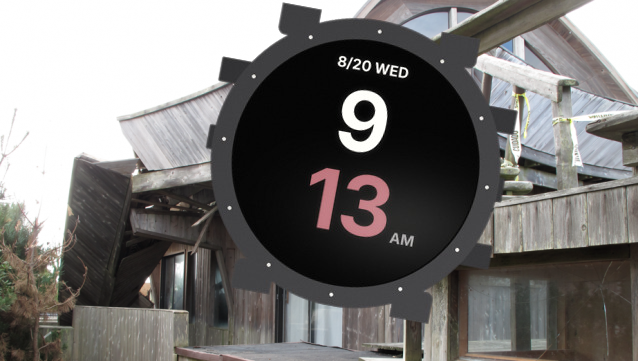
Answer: {"hour": 9, "minute": 13}
